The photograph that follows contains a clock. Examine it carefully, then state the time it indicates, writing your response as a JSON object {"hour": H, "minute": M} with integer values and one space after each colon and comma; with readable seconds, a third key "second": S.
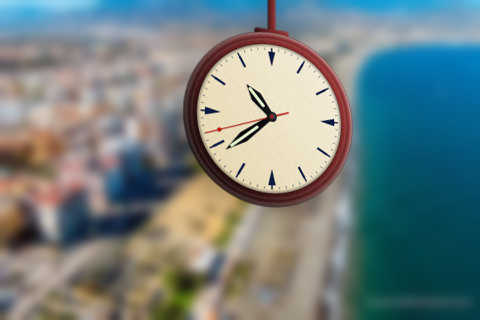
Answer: {"hour": 10, "minute": 38, "second": 42}
